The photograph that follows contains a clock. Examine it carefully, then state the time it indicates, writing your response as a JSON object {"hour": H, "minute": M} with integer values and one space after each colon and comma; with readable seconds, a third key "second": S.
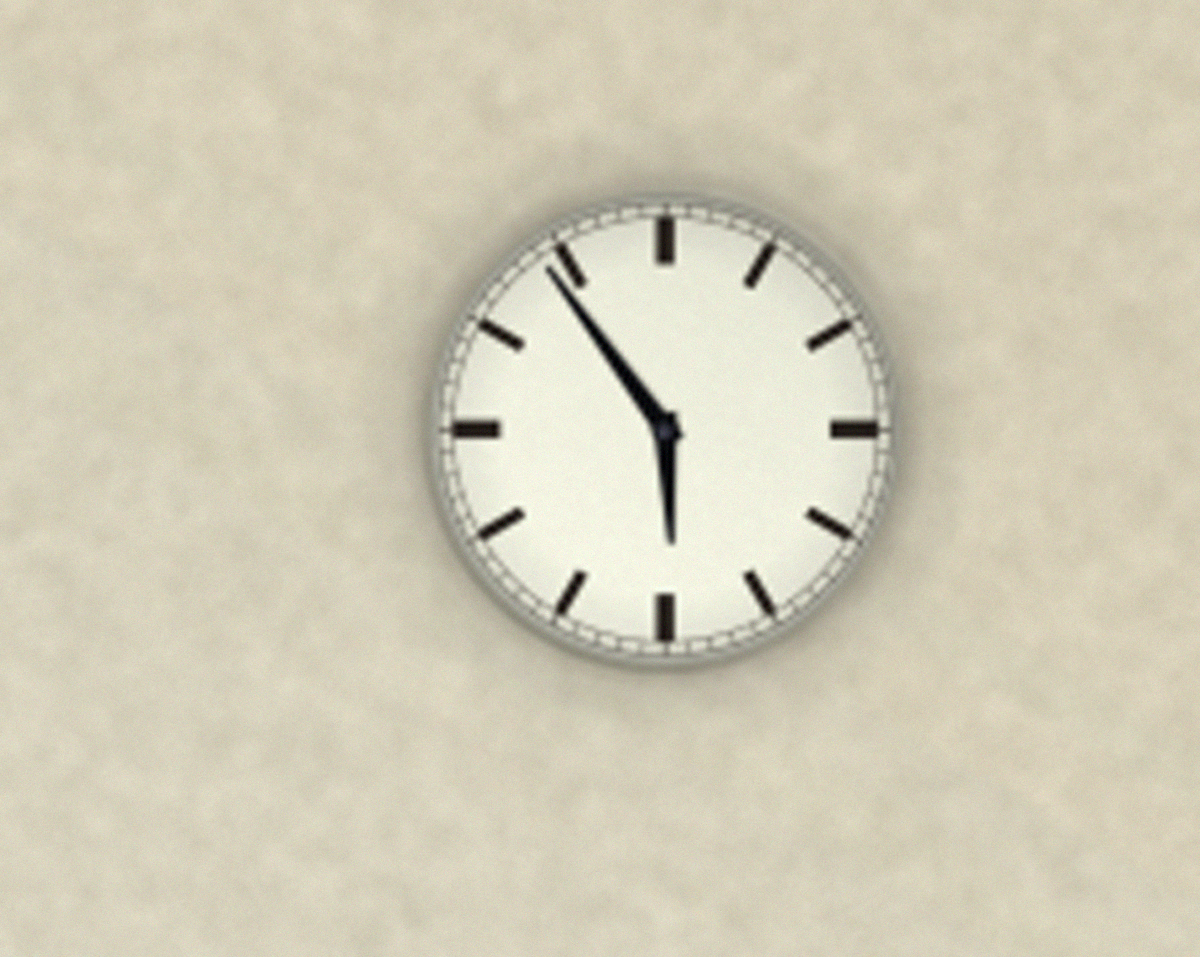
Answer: {"hour": 5, "minute": 54}
